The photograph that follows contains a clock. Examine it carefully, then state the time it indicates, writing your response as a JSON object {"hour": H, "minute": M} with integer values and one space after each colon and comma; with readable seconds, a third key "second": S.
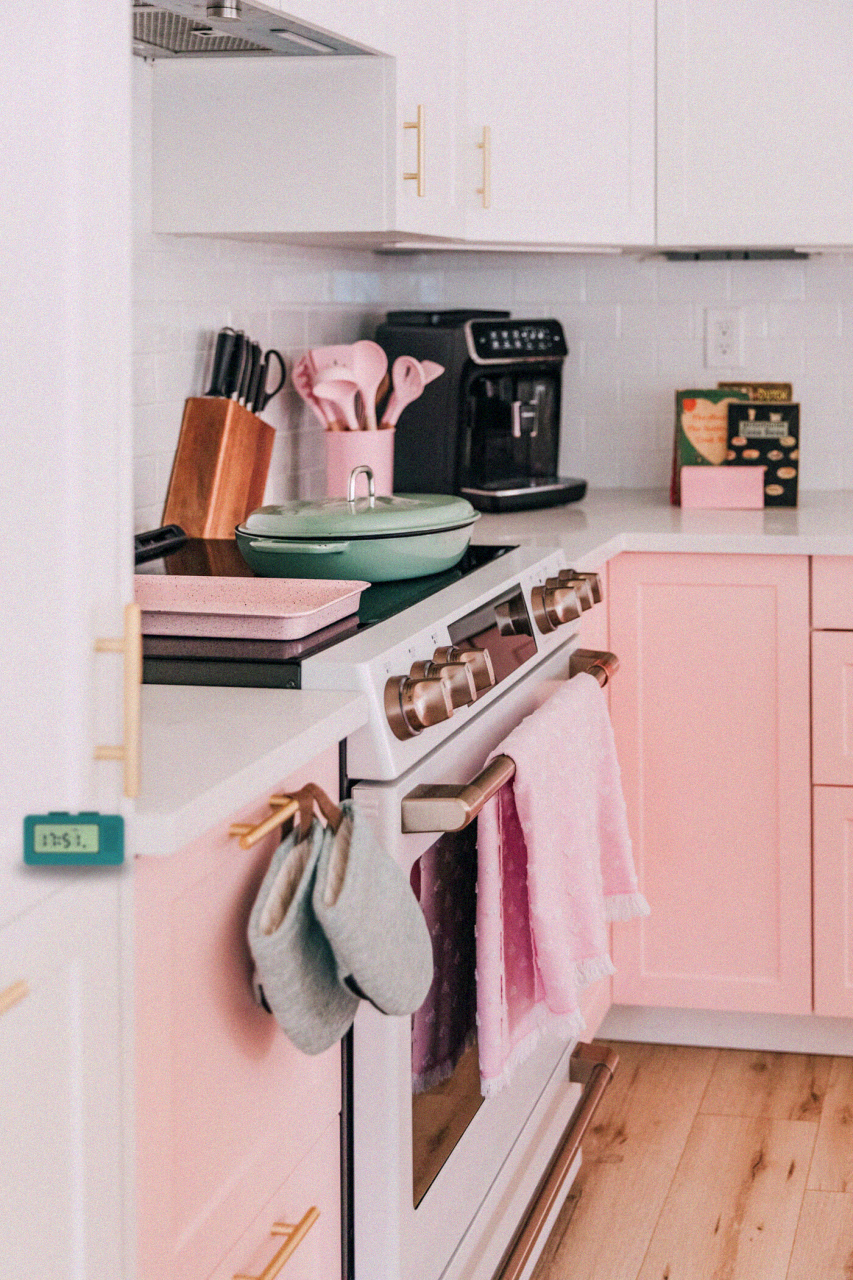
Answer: {"hour": 17, "minute": 51}
